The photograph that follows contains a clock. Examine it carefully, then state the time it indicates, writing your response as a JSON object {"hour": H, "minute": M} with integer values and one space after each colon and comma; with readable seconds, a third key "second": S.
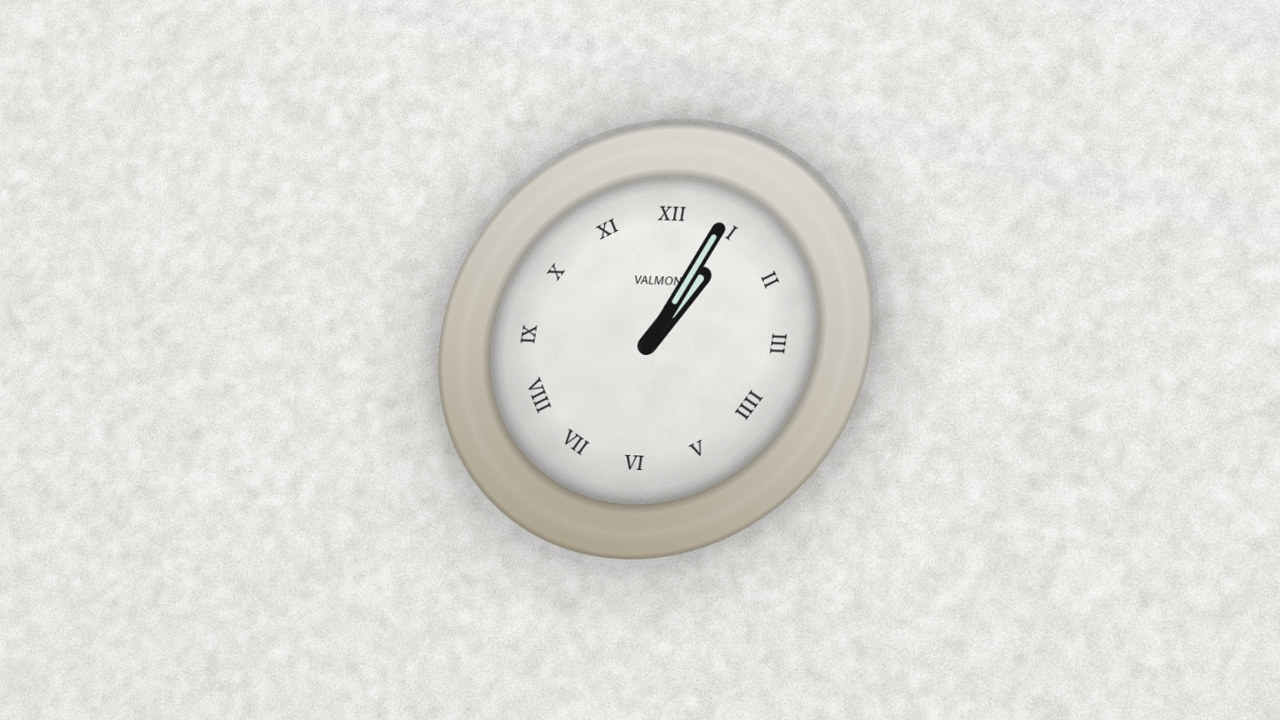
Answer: {"hour": 1, "minute": 4}
